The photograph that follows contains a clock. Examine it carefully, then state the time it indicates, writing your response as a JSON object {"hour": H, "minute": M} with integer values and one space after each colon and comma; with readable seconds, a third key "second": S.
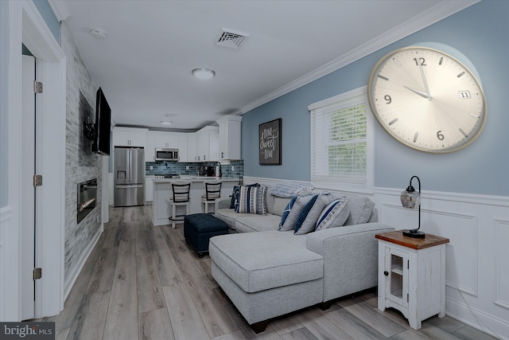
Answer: {"hour": 10, "minute": 0}
